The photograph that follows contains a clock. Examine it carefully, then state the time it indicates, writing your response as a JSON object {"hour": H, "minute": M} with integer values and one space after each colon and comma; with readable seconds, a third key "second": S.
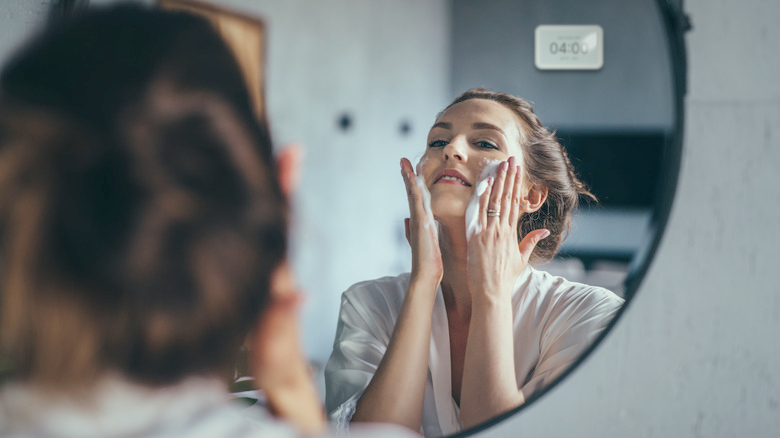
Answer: {"hour": 4, "minute": 0}
